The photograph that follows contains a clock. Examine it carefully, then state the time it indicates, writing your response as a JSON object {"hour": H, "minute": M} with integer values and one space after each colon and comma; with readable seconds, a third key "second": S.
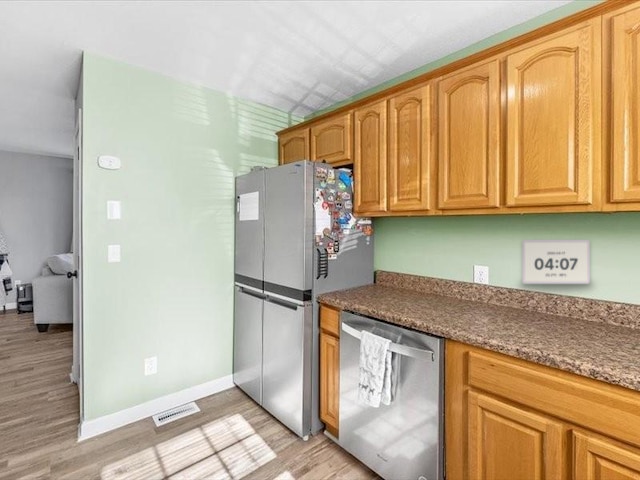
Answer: {"hour": 4, "minute": 7}
